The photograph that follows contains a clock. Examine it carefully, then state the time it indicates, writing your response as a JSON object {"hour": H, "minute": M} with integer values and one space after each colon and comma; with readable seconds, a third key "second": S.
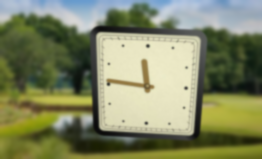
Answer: {"hour": 11, "minute": 46}
